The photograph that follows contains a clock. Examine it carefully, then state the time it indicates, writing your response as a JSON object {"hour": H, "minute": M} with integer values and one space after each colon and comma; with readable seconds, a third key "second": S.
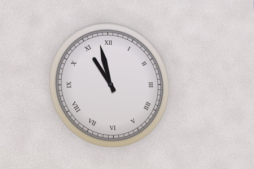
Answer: {"hour": 10, "minute": 58}
